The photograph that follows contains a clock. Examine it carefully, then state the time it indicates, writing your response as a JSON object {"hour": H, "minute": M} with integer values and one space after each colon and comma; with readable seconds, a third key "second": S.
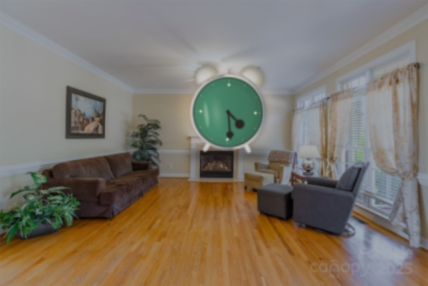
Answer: {"hour": 4, "minute": 29}
